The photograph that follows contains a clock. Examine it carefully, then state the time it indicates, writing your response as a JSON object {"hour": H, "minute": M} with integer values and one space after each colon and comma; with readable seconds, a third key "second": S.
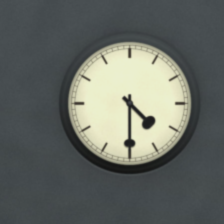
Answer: {"hour": 4, "minute": 30}
